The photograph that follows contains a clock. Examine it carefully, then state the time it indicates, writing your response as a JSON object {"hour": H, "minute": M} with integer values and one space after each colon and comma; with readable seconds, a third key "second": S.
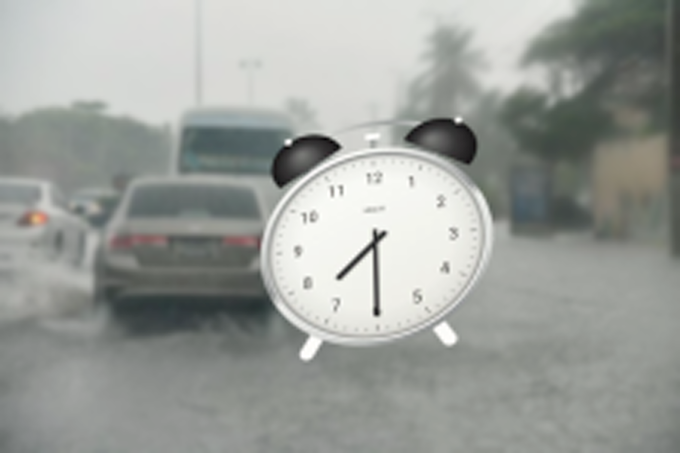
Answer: {"hour": 7, "minute": 30}
